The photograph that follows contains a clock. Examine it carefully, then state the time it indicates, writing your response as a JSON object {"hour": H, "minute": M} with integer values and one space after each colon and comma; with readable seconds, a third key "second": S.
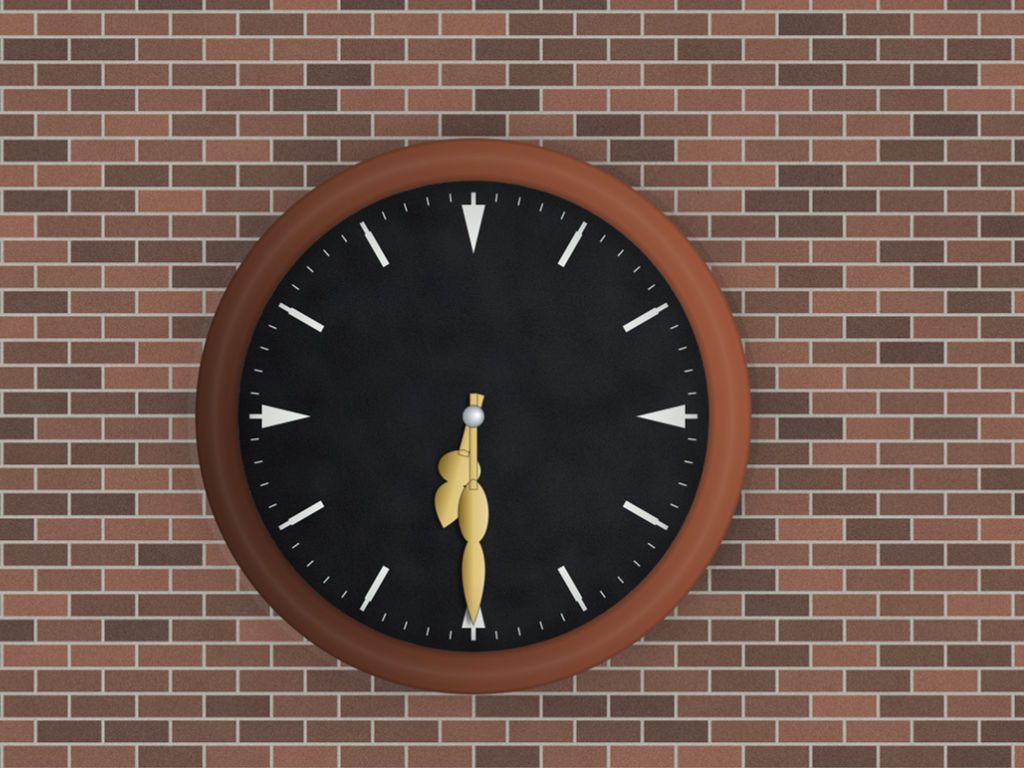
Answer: {"hour": 6, "minute": 30}
